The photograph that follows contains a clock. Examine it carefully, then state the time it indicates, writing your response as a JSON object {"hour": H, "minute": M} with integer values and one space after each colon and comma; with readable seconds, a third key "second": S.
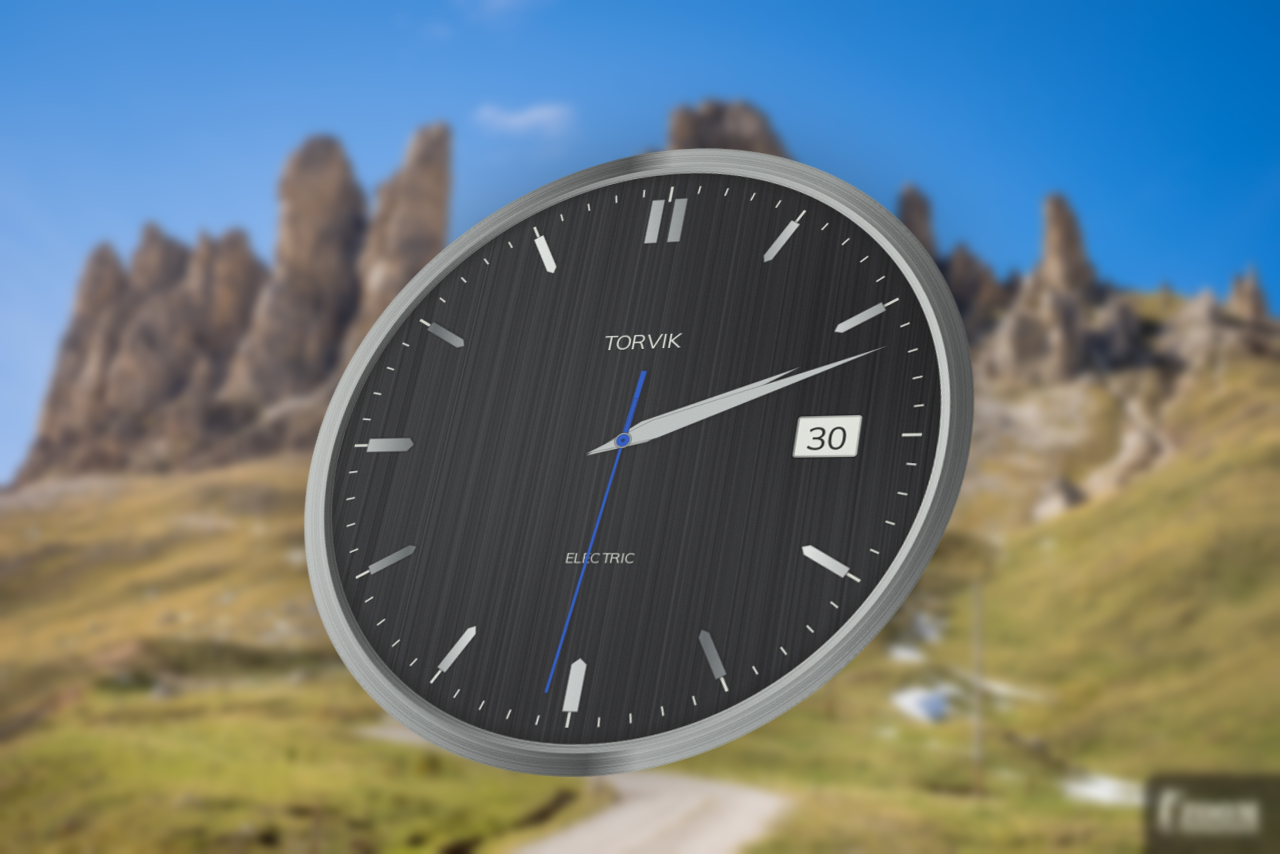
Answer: {"hour": 2, "minute": 11, "second": 31}
